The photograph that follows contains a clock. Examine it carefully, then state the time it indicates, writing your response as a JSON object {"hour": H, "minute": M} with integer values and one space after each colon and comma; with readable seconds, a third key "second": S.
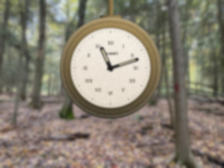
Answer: {"hour": 11, "minute": 12}
